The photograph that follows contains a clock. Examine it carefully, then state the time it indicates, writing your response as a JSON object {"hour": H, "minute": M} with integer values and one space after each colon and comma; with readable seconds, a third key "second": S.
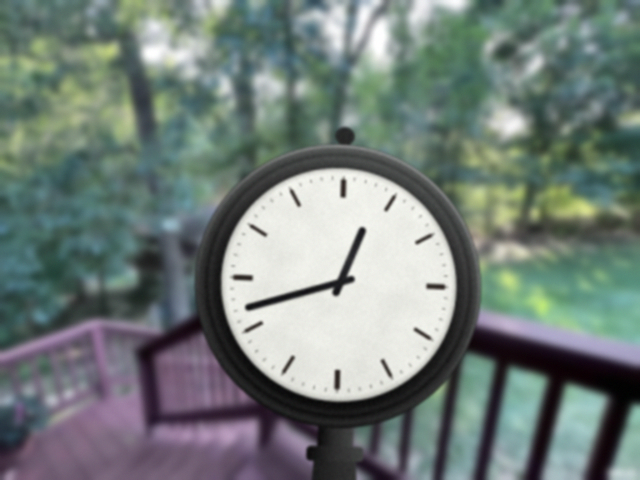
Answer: {"hour": 12, "minute": 42}
